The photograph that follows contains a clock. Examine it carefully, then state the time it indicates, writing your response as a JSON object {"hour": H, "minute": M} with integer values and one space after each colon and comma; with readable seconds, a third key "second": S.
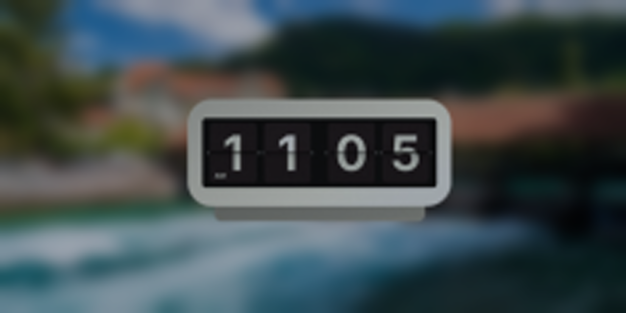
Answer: {"hour": 11, "minute": 5}
